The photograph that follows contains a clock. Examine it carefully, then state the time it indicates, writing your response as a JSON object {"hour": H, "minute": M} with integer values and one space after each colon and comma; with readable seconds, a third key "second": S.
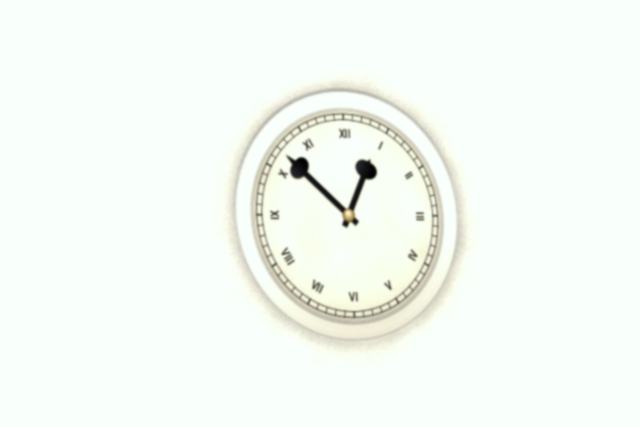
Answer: {"hour": 12, "minute": 52}
